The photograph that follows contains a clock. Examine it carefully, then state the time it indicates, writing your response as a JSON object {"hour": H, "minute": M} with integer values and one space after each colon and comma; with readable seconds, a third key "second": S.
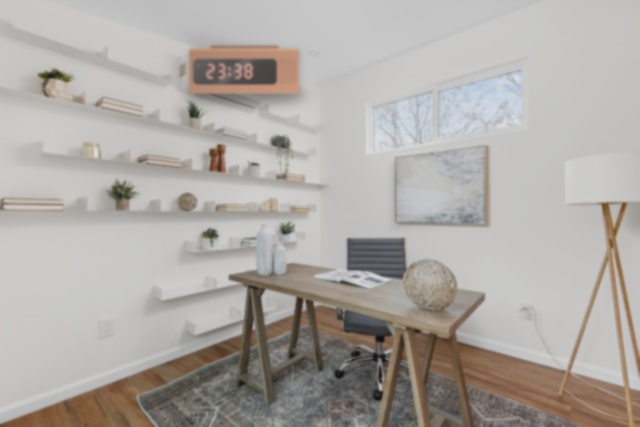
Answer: {"hour": 23, "minute": 38}
